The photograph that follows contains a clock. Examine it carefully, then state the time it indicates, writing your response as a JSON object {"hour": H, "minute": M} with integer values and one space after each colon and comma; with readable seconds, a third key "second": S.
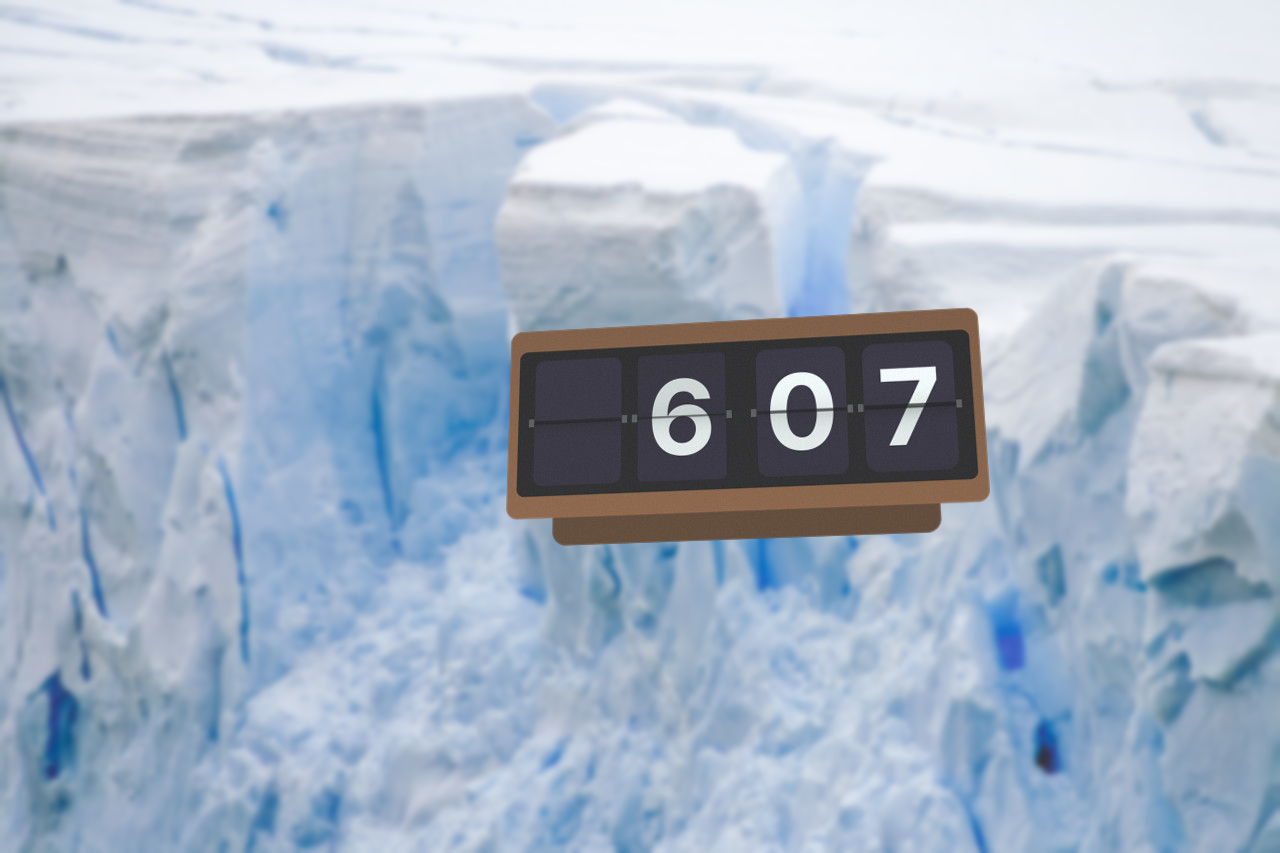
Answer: {"hour": 6, "minute": 7}
